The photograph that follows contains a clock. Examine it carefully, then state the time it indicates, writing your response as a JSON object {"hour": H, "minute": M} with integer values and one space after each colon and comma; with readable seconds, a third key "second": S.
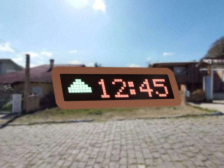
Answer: {"hour": 12, "minute": 45}
